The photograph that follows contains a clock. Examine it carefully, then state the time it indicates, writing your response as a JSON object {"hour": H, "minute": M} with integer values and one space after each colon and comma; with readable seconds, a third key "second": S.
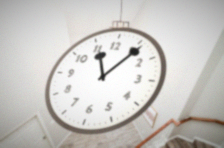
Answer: {"hour": 11, "minute": 6}
